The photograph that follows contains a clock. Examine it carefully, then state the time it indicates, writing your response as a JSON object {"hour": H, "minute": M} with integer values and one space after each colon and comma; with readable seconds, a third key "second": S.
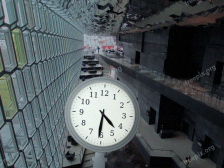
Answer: {"hour": 4, "minute": 31}
